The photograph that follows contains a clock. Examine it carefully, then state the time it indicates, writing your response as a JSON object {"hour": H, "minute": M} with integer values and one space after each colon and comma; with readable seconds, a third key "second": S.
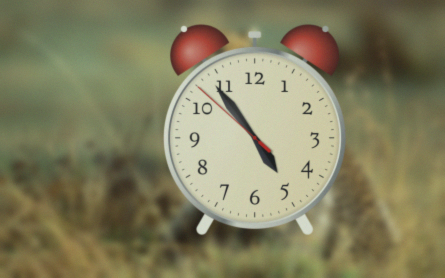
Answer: {"hour": 4, "minute": 53, "second": 52}
